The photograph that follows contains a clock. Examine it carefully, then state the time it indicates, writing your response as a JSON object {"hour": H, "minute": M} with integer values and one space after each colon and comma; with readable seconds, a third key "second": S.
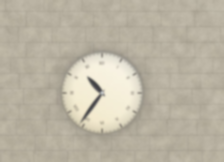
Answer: {"hour": 10, "minute": 36}
